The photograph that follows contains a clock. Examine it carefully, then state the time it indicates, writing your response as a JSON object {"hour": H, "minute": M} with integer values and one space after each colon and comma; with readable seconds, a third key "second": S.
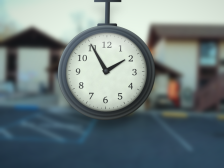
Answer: {"hour": 1, "minute": 55}
